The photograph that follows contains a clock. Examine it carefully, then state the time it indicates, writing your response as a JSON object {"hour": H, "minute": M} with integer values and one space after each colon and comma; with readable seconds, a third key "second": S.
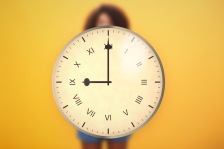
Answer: {"hour": 9, "minute": 0}
